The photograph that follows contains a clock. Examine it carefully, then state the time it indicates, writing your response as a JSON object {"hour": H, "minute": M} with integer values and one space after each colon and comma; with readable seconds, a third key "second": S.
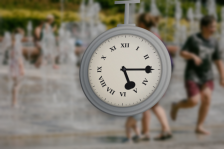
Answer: {"hour": 5, "minute": 15}
